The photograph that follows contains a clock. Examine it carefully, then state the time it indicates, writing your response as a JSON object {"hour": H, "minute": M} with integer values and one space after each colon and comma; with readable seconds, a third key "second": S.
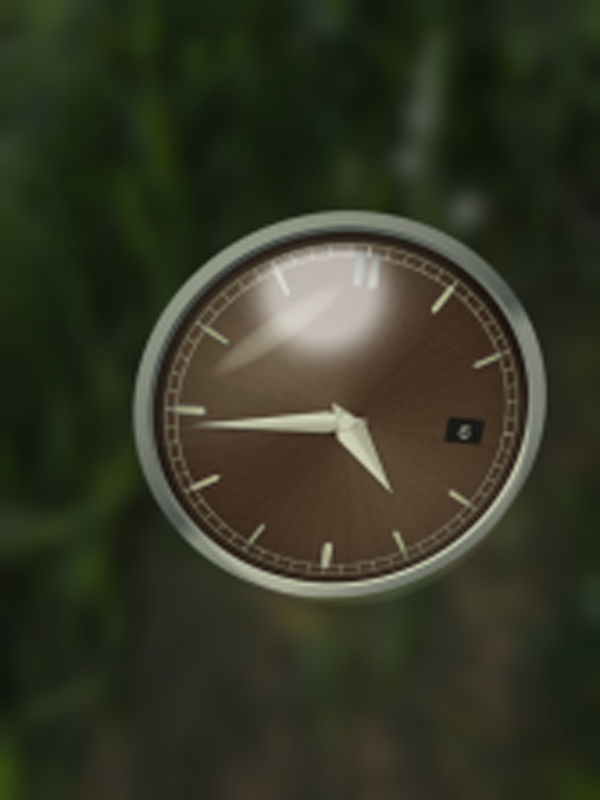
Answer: {"hour": 4, "minute": 44}
